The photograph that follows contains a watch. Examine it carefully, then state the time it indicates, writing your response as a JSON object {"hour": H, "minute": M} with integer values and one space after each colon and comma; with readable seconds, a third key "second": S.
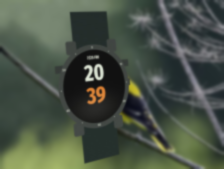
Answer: {"hour": 20, "minute": 39}
